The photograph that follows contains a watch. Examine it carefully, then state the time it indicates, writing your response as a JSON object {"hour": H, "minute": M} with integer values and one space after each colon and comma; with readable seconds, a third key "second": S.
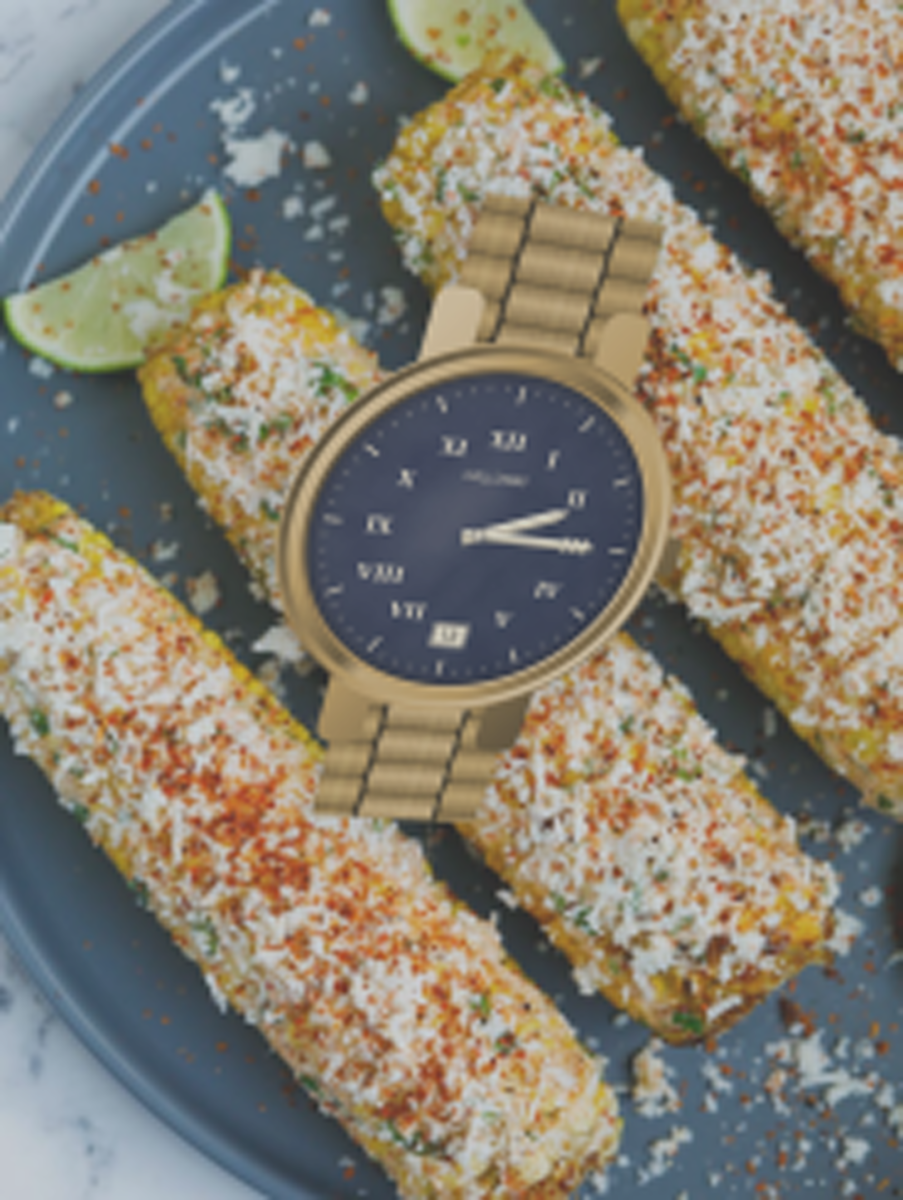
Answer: {"hour": 2, "minute": 15}
